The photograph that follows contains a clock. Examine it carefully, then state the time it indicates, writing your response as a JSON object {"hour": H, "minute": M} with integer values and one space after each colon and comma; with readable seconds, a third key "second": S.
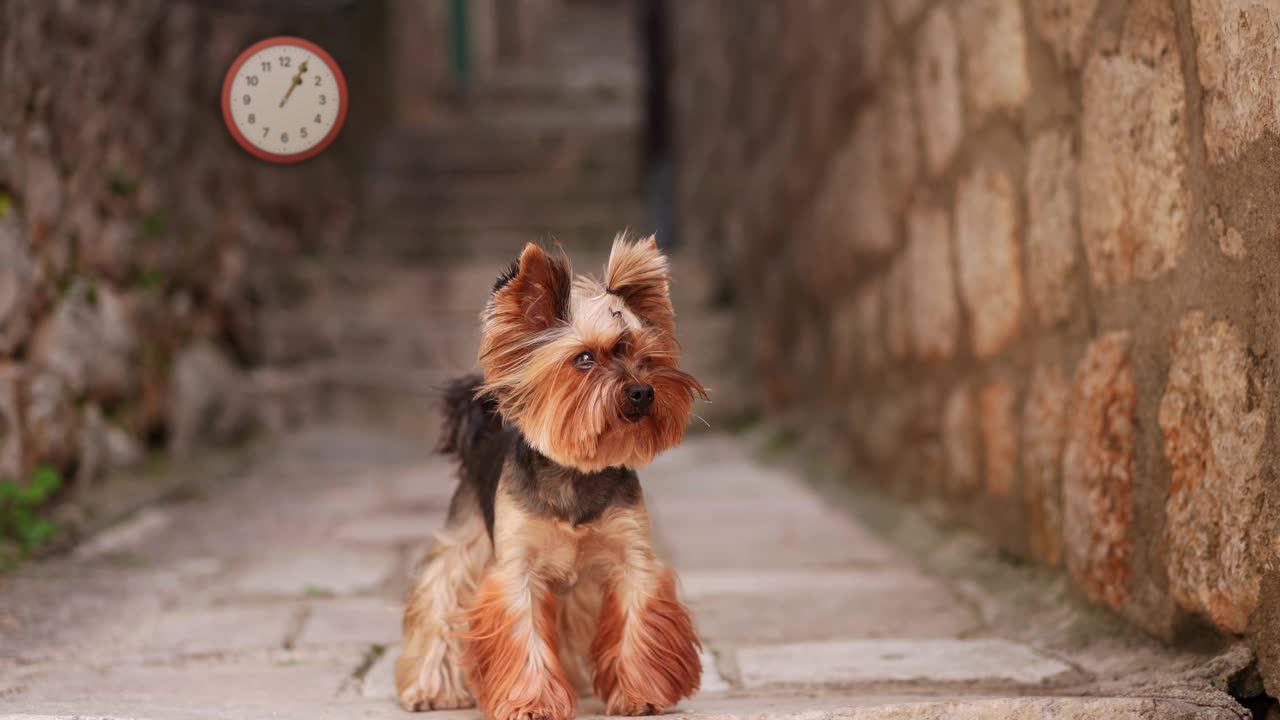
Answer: {"hour": 1, "minute": 5}
